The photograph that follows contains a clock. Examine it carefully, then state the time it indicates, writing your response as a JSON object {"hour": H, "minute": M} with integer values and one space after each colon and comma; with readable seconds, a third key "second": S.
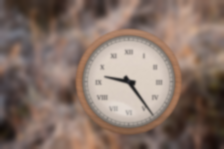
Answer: {"hour": 9, "minute": 24}
